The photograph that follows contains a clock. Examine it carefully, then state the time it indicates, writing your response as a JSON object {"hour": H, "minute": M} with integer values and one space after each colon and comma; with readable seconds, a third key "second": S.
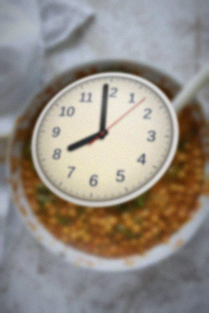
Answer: {"hour": 7, "minute": 59, "second": 7}
